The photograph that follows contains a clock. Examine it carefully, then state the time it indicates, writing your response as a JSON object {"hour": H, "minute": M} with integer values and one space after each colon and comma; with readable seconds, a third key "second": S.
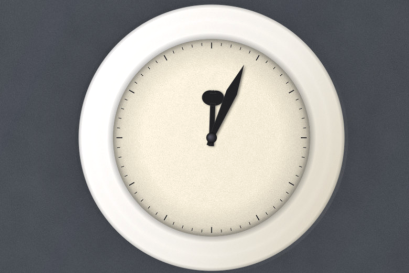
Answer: {"hour": 12, "minute": 4}
